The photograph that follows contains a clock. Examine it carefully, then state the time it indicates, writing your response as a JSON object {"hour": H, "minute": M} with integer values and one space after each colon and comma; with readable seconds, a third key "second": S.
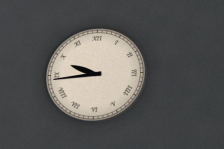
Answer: {"hour": 9, "minute": 44}
